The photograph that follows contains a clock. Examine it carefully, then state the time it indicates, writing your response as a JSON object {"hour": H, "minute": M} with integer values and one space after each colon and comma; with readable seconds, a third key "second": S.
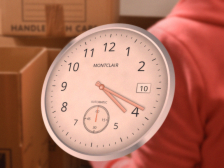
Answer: {"hour": 4, "minute": 19}
